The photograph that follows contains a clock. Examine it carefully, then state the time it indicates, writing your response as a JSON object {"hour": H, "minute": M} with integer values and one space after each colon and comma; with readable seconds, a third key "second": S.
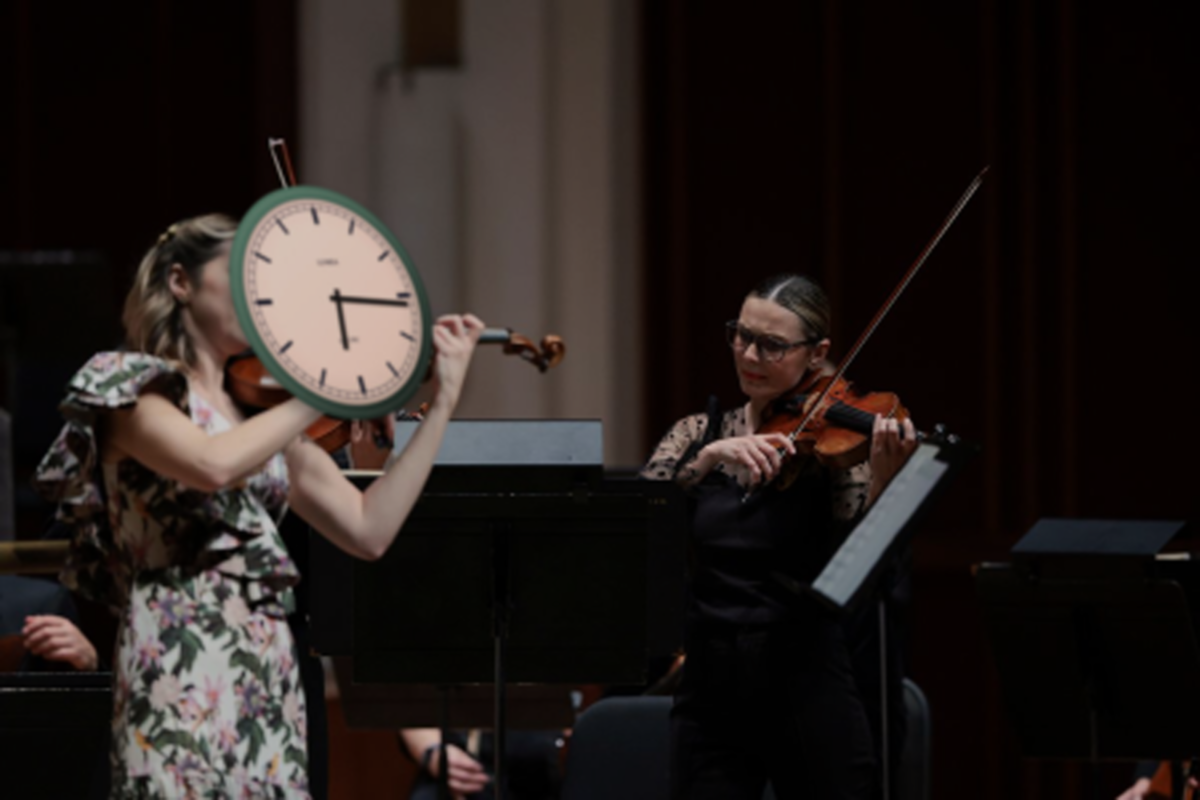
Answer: {"hour": 6, "minute": 16}
